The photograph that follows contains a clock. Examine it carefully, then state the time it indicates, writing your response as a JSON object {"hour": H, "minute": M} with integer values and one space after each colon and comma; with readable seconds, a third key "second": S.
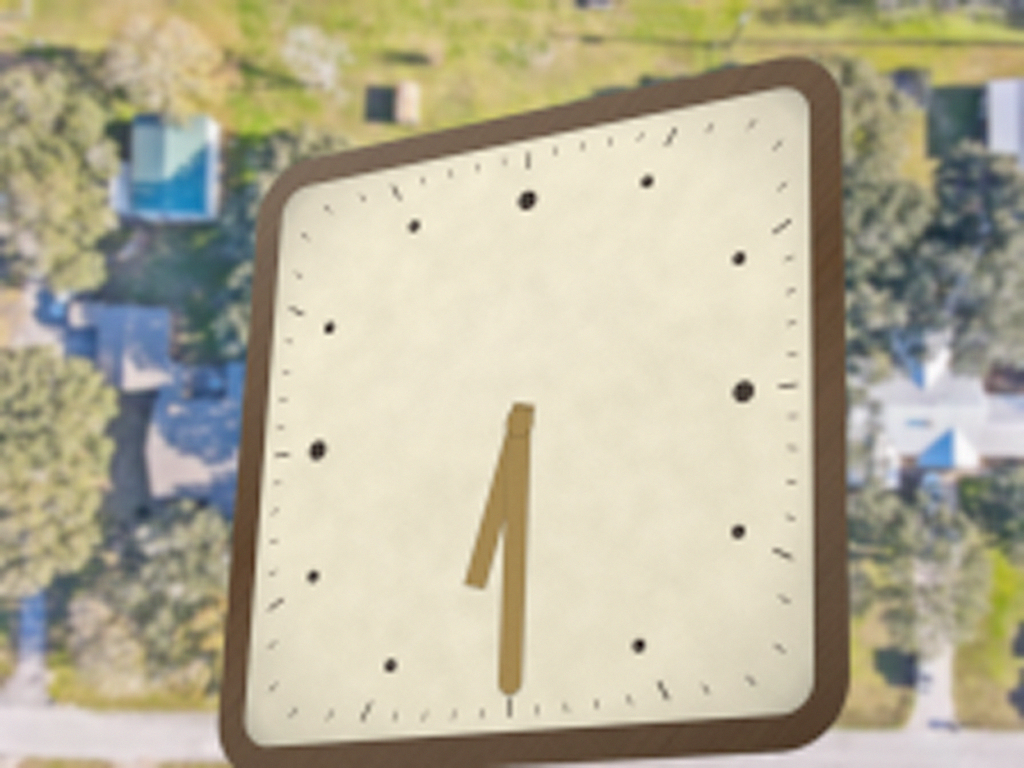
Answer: {"hour": 6, "minute": 30}
